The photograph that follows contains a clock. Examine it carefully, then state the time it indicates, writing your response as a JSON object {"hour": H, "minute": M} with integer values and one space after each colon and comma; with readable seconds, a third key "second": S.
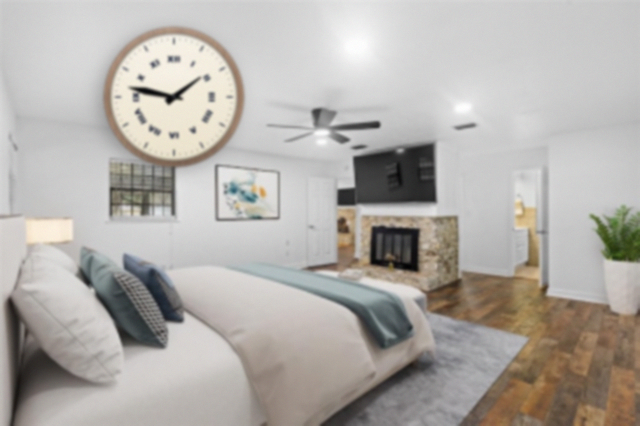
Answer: {"hour": 1, "minute": 47}
